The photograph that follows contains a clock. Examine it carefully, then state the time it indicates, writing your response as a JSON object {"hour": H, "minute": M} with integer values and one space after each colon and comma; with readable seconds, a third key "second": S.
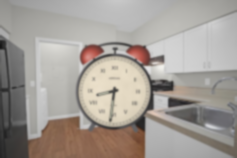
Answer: {"hour": 8, "minute": 31}
